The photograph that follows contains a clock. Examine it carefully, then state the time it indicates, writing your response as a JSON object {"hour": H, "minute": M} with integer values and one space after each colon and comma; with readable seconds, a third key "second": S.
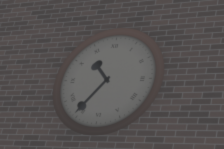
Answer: {"hour": 10, "minute": 36}
